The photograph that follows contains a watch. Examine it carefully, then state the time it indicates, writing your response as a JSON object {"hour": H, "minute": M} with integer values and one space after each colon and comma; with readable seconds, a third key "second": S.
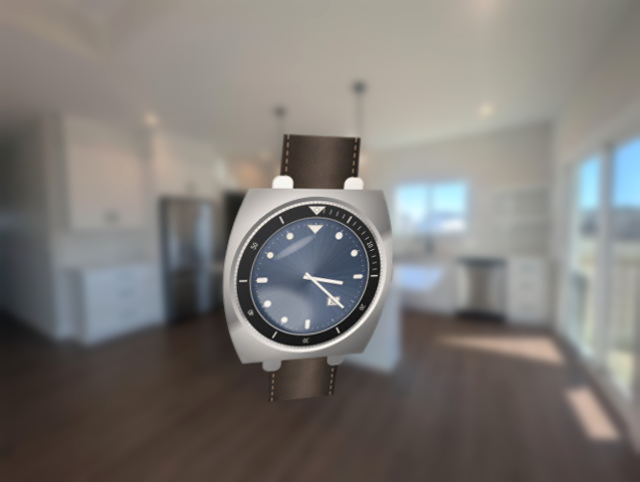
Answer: {"hour": 3, "minute": 22}
